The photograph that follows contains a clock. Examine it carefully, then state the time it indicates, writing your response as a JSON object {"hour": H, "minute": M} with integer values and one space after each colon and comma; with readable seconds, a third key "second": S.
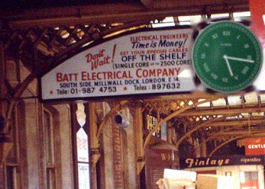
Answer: {"hour": 5, "minute": 16}
